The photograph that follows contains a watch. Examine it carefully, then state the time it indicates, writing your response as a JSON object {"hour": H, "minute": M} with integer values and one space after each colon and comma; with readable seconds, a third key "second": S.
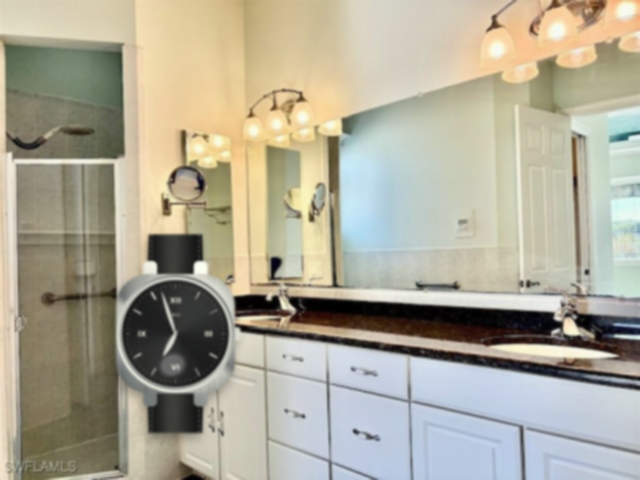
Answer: {"hour": 6, "minute": 57}
